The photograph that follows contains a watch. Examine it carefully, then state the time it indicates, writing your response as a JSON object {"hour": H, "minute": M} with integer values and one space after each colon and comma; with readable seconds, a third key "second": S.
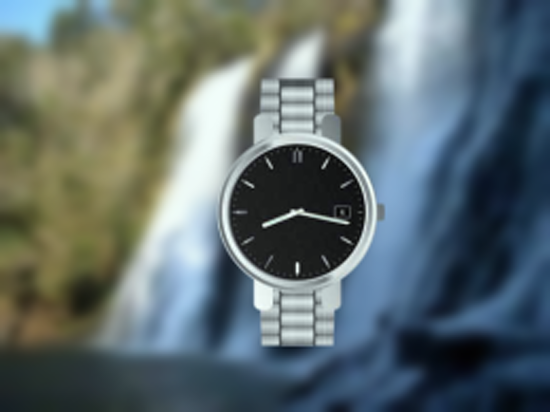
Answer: {"hour": 8, "minute": 17}
